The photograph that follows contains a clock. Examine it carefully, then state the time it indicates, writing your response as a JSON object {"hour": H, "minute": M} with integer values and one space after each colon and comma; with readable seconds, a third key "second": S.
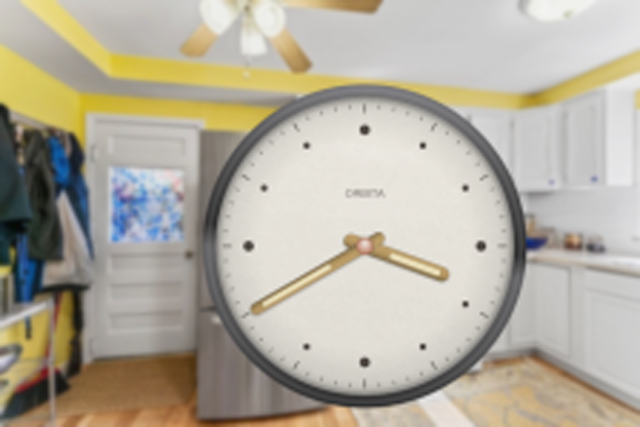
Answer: {"hour": 3, "minute": 40}
